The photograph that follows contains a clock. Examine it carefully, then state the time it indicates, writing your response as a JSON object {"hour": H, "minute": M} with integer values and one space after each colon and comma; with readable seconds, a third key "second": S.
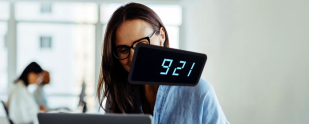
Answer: {"hour": 9, "minute": 21}
